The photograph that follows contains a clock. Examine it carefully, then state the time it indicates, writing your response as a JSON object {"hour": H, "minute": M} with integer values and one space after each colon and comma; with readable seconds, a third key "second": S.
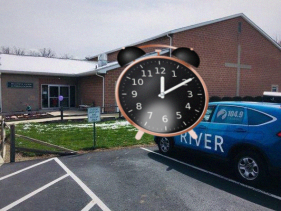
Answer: {"hour": 12, "minute": 10}
